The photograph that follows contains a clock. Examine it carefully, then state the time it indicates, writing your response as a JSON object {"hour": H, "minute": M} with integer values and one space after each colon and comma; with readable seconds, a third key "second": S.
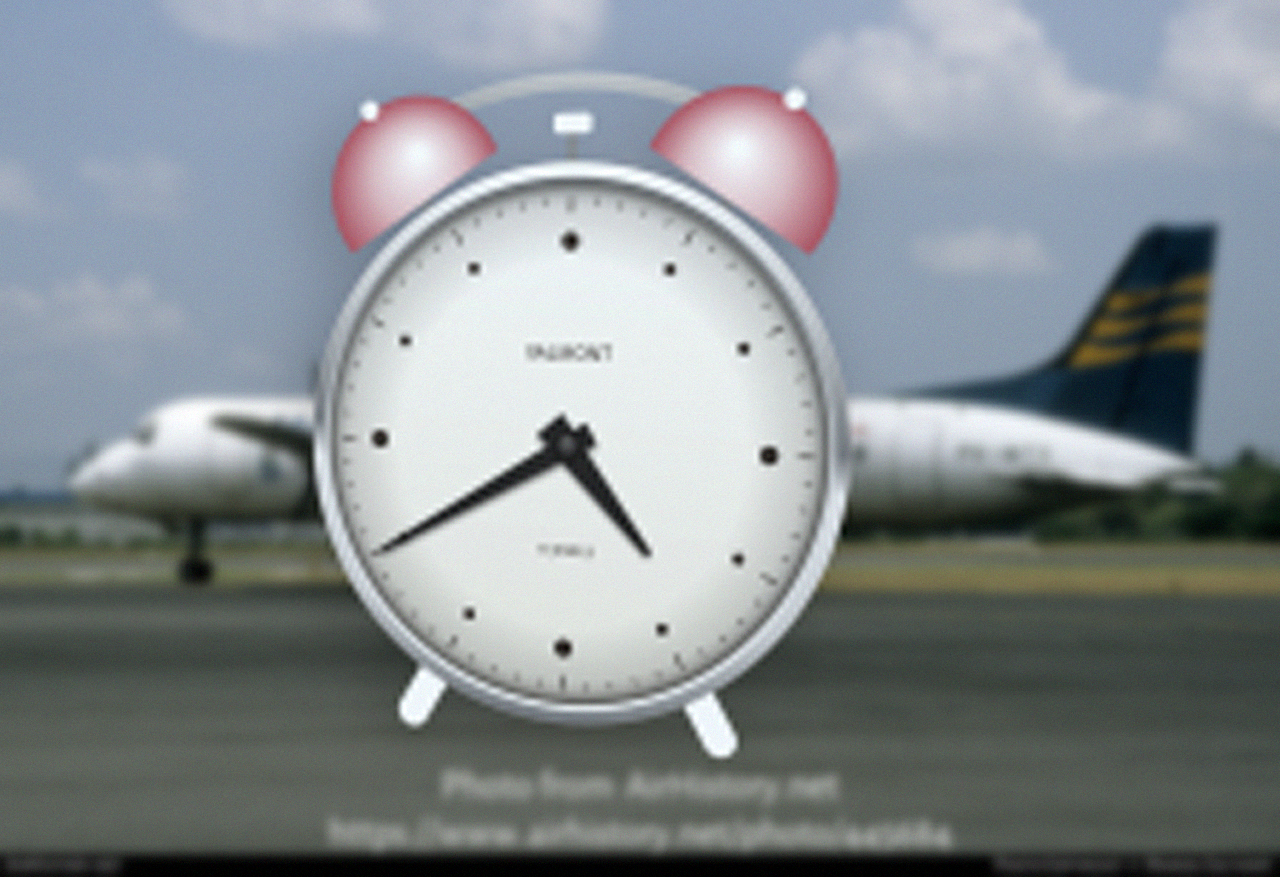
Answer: {"hour": 4, "minute": 40}
